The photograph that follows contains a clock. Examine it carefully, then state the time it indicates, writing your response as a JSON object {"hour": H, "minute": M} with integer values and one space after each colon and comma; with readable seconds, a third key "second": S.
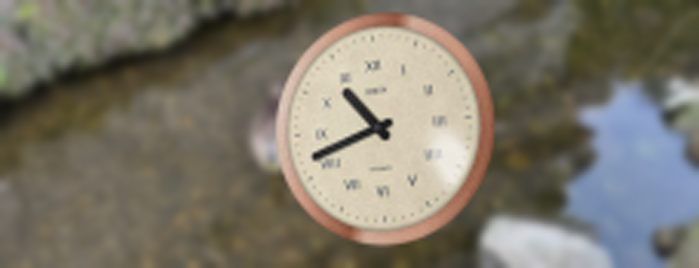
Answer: {"hour": 10, "minute": 42}
